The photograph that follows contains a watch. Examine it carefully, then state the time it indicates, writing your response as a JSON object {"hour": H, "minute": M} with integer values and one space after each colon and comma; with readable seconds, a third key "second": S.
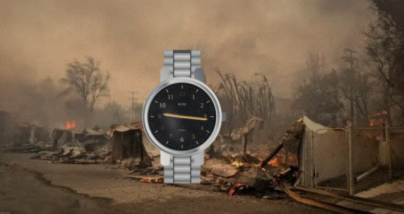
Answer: {"hour": 9, "minute": 16}
